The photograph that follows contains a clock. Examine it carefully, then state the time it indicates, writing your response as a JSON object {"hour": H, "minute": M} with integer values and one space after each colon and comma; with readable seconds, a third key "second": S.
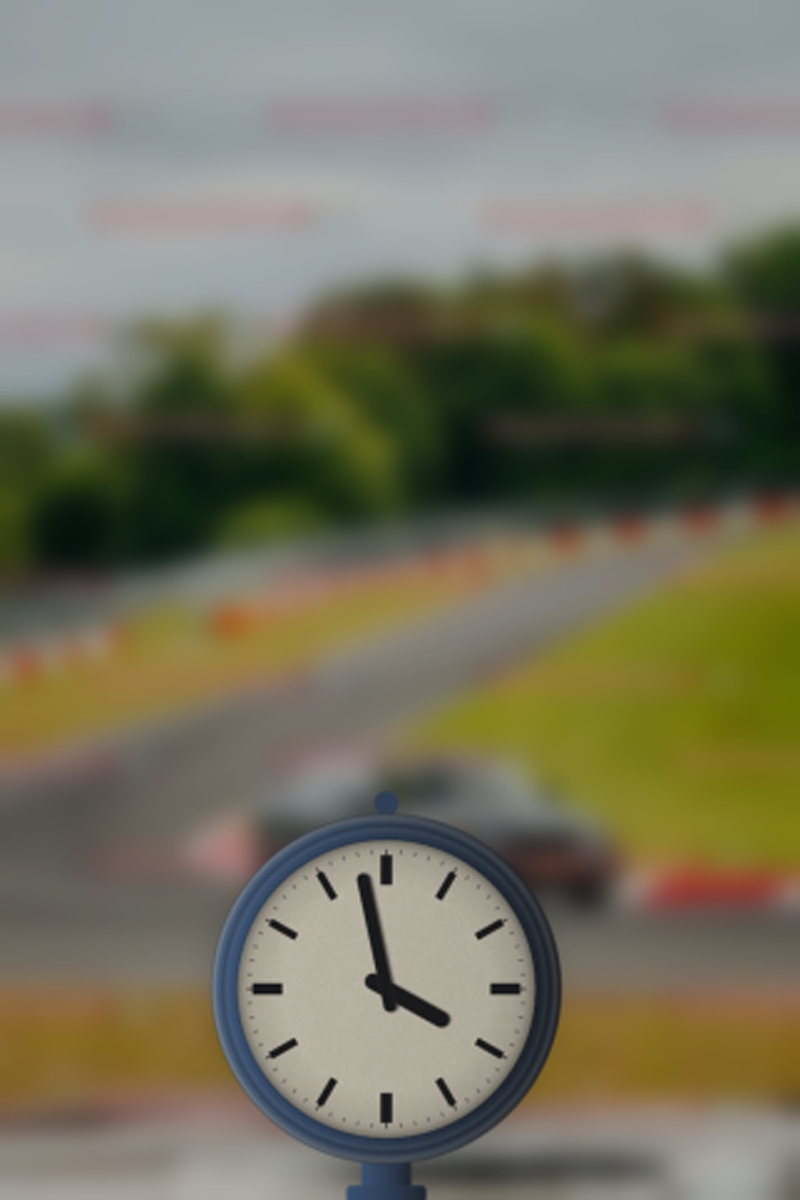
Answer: {"hour": 3, "minute": 58}
